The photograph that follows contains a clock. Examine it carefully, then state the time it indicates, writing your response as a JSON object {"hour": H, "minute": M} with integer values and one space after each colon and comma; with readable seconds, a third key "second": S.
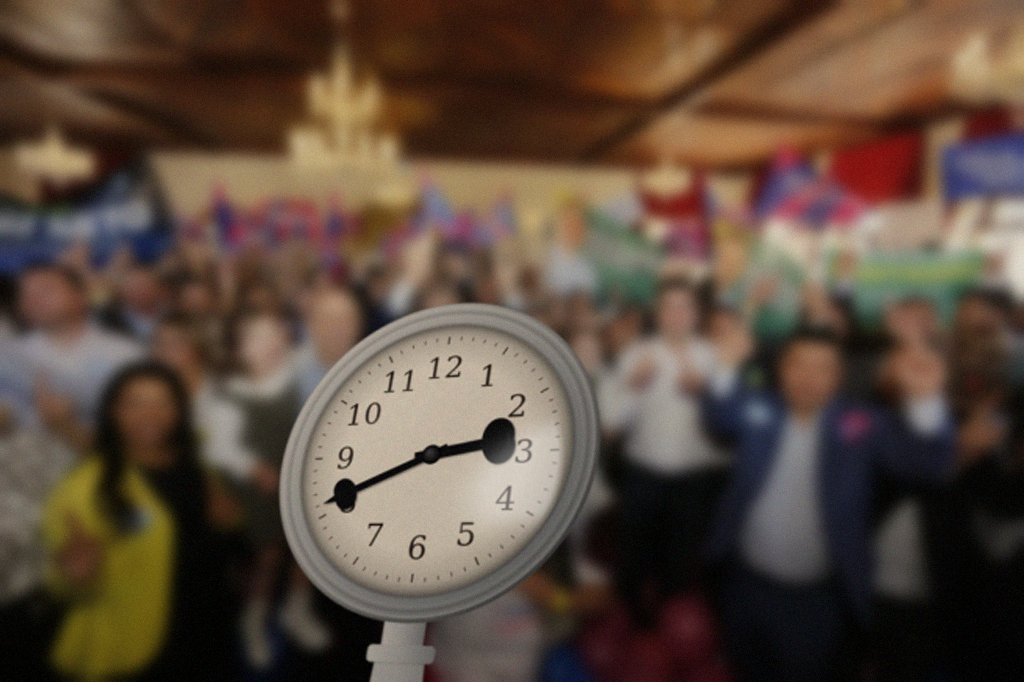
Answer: {"hour": 2, "minute": 41}
